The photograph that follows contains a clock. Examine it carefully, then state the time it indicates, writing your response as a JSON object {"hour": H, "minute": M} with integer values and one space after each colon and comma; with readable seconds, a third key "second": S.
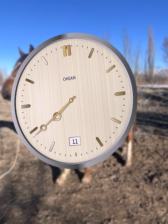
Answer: {"hour": 7, "minute": 39}
